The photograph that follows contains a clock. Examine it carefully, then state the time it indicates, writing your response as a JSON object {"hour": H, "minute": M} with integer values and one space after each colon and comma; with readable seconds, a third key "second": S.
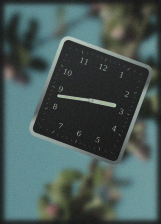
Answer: {"hour": 2, "minute": 43}
